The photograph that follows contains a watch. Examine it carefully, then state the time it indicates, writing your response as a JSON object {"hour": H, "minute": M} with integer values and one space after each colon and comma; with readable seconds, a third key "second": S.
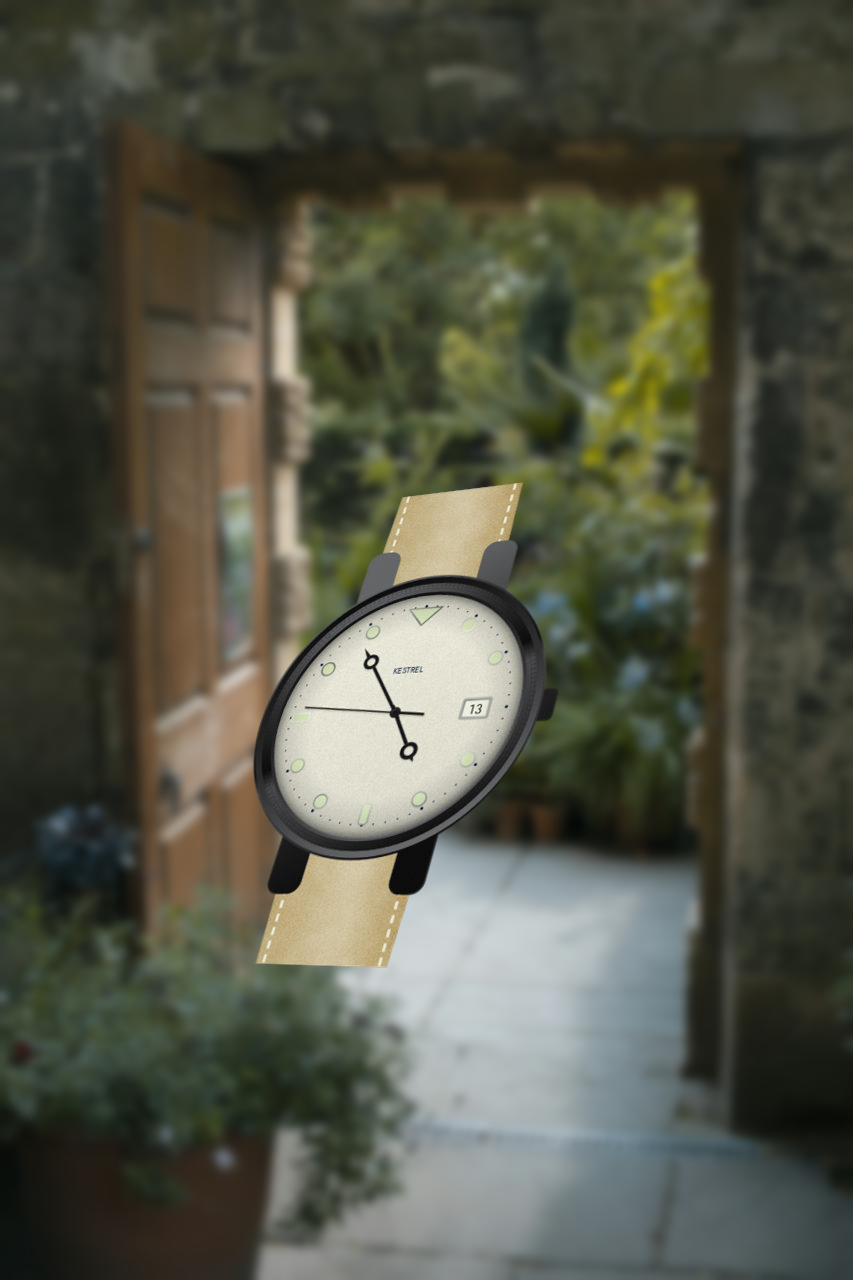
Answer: {"hour": 4, "minute": 53, "second": 46}
